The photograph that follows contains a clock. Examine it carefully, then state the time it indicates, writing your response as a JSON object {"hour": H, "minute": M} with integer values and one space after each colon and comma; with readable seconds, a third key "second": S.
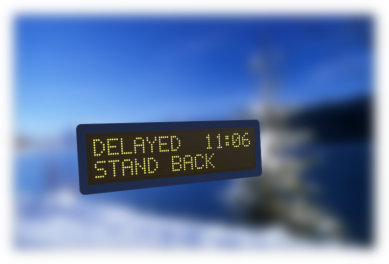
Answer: {"hour": 11, "minute": 6}
